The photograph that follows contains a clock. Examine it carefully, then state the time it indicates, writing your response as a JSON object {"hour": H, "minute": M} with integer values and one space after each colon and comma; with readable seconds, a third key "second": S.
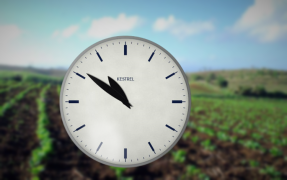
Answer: {"hour": 10, "minute": 51}
